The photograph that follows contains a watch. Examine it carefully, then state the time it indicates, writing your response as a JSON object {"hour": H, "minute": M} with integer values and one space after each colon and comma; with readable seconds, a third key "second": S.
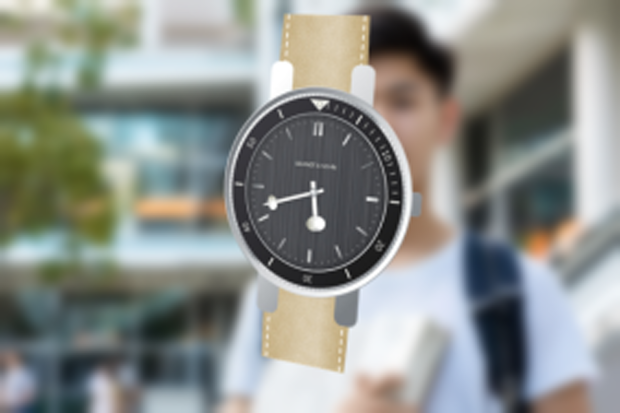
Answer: {"hour": 5, "minute": 42}
